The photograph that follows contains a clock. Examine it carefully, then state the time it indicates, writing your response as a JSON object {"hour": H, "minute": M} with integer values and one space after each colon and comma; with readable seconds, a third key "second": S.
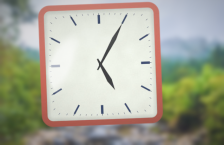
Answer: {"hour": 5, "minute": 5}
